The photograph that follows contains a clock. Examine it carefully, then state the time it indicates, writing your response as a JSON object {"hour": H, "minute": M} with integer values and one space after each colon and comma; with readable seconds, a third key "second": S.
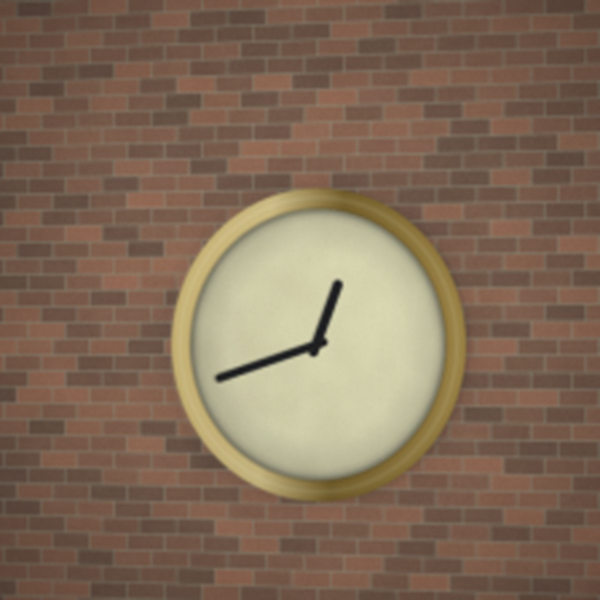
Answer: {"hour": 12, "minute": 42}
